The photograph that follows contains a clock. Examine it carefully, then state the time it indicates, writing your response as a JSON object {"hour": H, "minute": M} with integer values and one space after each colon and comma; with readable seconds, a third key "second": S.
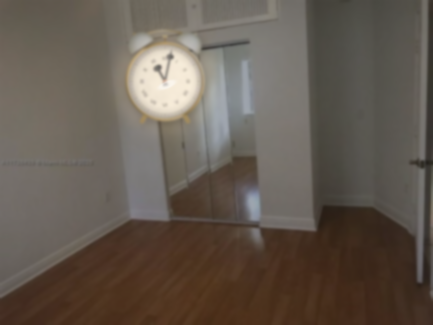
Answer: {"hour": 11, "minute": 2}
